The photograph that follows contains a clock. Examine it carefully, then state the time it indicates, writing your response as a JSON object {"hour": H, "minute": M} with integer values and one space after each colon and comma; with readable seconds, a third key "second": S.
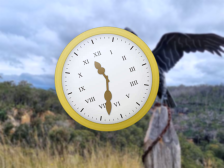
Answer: {"hour": 11, "minute": 33}
